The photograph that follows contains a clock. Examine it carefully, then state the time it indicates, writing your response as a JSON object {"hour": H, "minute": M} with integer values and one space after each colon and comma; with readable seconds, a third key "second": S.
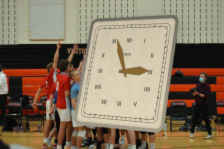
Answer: {"hour": 2, "minute": 56}
